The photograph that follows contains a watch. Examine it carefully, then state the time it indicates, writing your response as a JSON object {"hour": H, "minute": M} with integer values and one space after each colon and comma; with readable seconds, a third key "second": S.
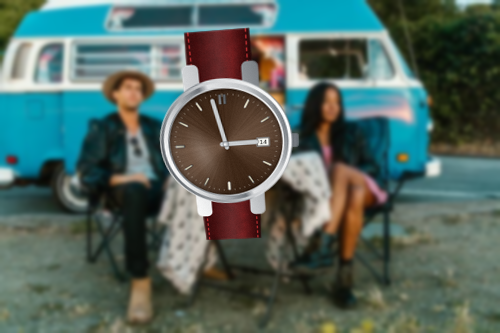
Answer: {"hour": 2, "minute": 58}
